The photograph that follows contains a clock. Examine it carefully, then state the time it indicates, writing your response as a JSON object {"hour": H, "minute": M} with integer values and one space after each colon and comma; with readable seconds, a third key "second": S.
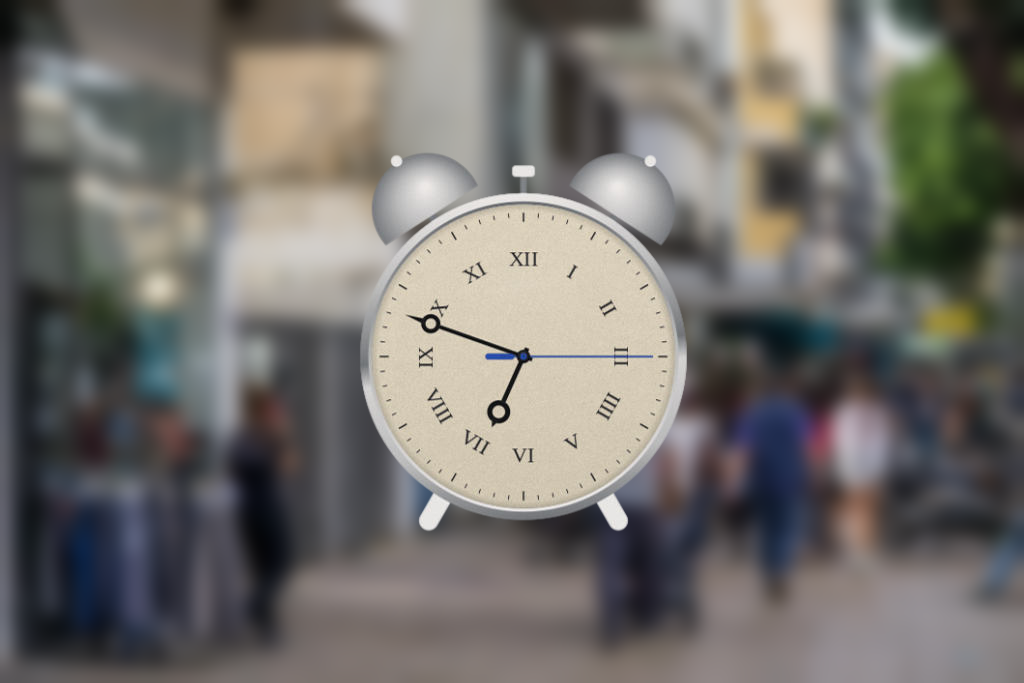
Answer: {"hour": 6, "minute": 48, "second": 15}
